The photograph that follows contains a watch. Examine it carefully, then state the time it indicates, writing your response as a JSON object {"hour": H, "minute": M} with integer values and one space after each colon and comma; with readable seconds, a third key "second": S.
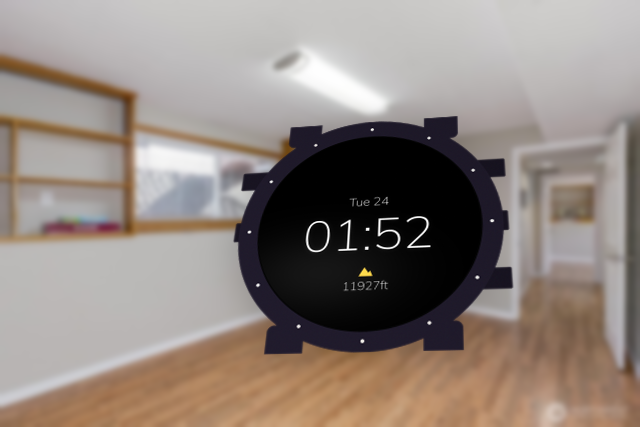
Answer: {"hour": 1, "minute": 52}
